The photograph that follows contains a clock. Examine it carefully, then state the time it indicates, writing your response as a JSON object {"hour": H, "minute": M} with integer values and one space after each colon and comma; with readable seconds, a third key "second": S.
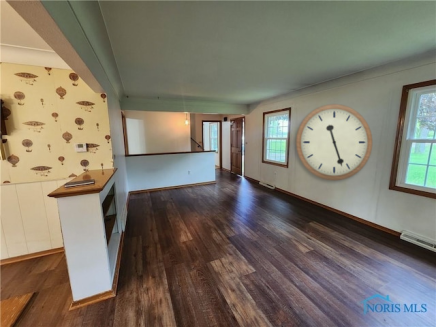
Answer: {"hour": 11, "minute": 27}
